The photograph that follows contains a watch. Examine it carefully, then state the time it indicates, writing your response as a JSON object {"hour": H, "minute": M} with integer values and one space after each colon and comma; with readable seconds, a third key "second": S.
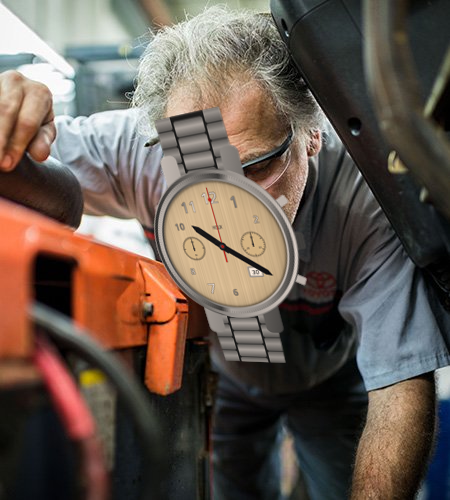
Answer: {"hour": 10, "minute": 21}
